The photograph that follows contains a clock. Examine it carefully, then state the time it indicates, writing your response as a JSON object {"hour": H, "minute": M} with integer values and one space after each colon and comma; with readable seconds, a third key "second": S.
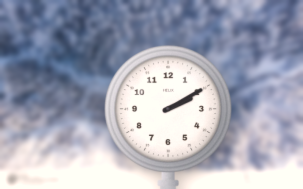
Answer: {"hour": 2, "minute": 10}
